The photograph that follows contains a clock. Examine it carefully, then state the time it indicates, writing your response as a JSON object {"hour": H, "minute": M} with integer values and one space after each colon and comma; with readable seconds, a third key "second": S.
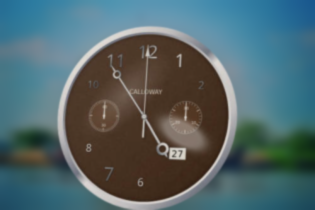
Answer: {"hour": 4, "minute": 54}
